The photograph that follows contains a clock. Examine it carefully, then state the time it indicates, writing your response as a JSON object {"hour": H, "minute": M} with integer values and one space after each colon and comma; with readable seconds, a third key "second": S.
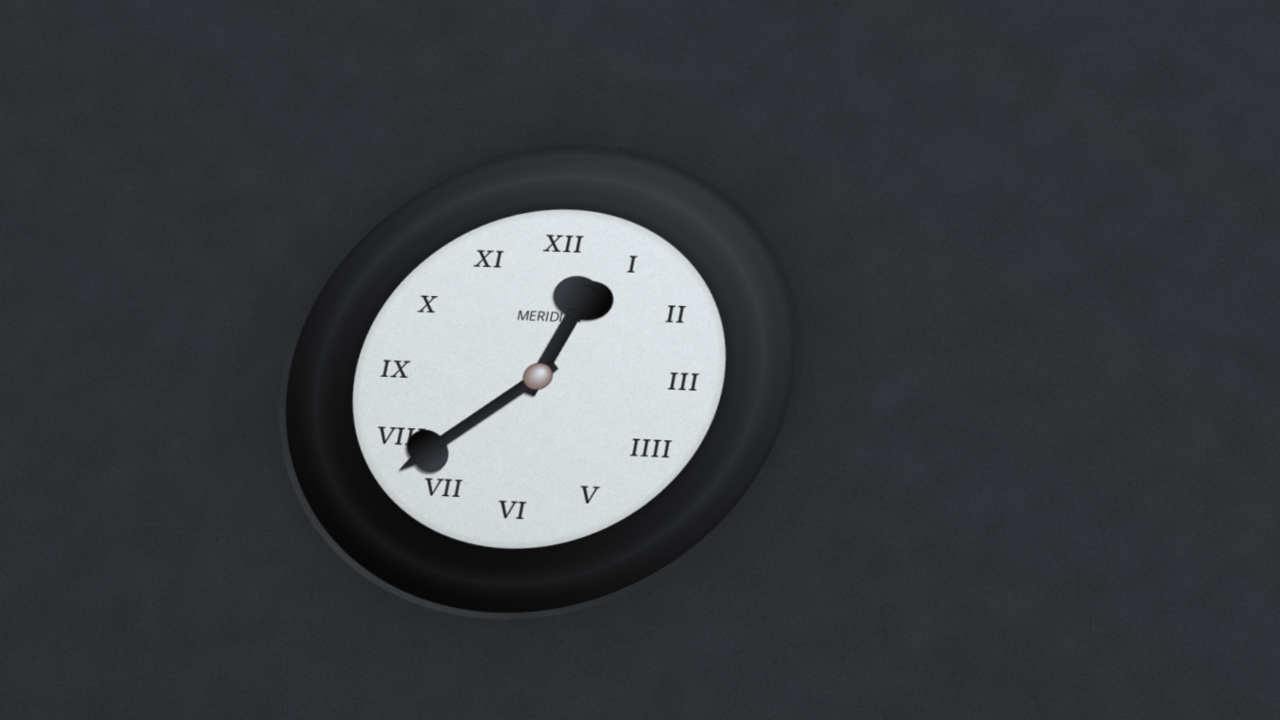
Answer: {"hour": 12, "minute": 38}
